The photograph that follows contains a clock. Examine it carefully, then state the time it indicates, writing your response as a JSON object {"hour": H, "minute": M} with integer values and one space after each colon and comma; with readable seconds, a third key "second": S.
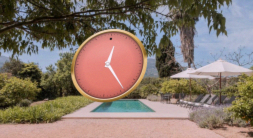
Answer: {"hour": 12, "minute": 24}
